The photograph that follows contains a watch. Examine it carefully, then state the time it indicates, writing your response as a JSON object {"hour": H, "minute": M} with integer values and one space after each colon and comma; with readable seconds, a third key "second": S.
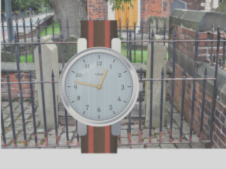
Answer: {"hour": 12, "minute": 47}
